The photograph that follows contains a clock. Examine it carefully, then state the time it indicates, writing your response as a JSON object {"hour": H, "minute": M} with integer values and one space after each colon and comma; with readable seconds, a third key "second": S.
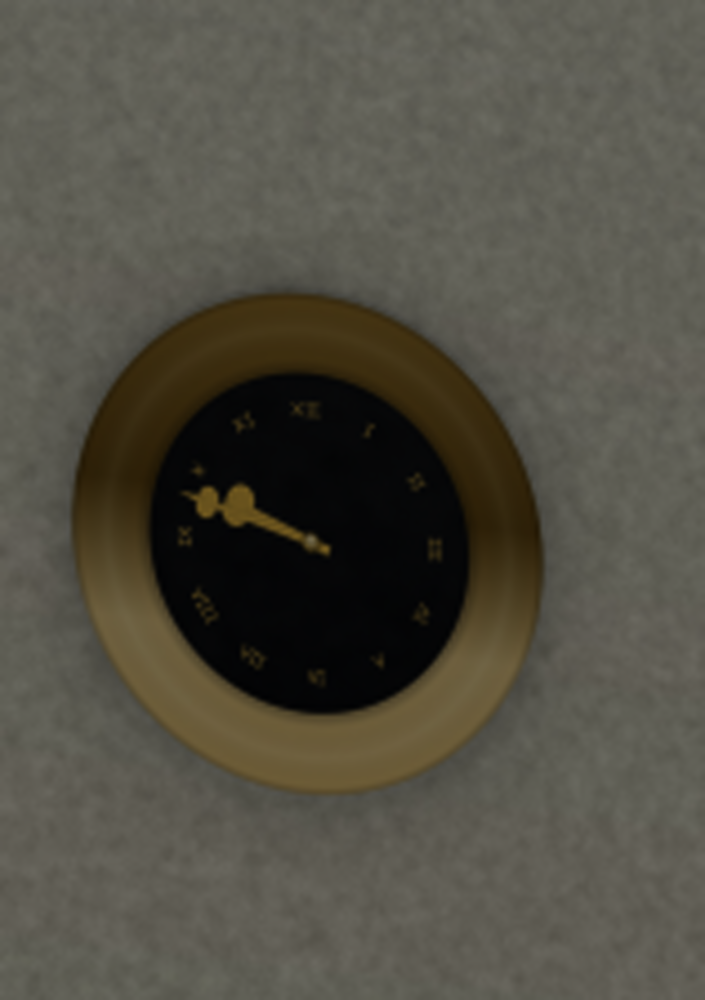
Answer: {"hour": 9, "minute": 48}
